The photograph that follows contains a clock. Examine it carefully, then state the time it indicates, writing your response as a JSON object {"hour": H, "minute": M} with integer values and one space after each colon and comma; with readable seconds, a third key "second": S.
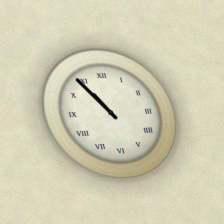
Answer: {"hour": 10, "minute": 54}
